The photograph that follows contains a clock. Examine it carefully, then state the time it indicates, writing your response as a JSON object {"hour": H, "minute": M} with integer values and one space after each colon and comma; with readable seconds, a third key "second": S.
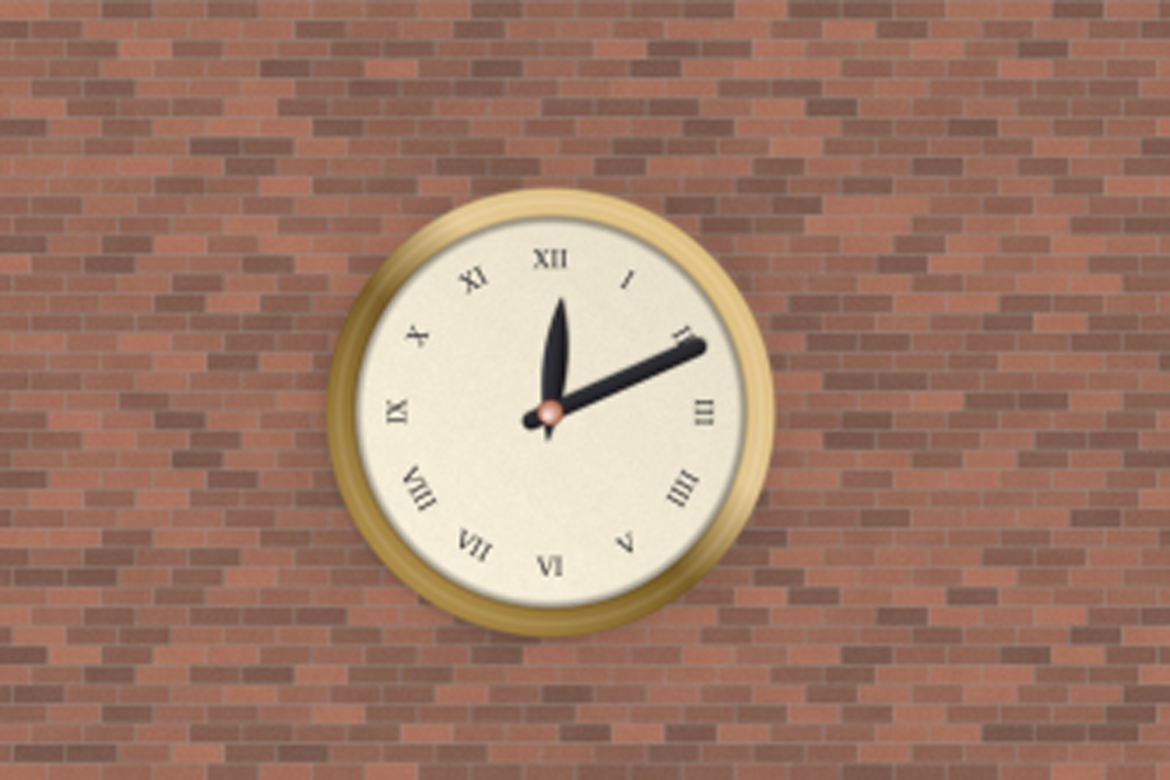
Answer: {"hour": 12, "minute": 11}
